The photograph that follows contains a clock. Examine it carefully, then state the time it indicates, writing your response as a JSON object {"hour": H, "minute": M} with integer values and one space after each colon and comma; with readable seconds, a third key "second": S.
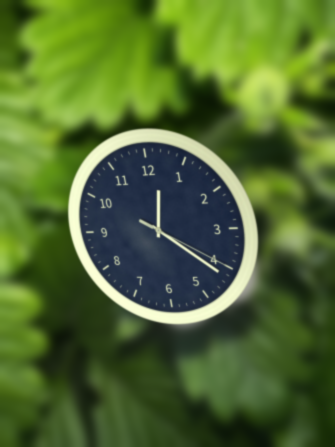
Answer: {"hour": 12, "minute": 21, "second": 20}
